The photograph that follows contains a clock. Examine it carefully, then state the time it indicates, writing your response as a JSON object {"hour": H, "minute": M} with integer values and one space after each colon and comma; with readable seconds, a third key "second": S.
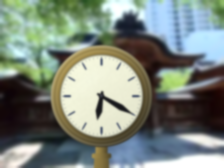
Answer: {"hour": 6, "minute": 20}
